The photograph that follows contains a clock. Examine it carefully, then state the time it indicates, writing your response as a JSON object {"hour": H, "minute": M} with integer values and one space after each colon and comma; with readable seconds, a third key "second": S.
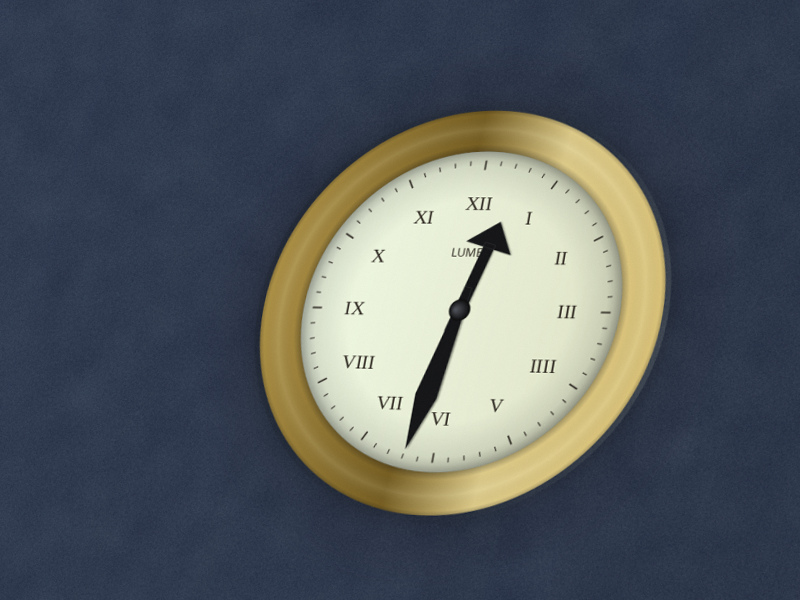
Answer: {"hour": 12, "minute": 32}
